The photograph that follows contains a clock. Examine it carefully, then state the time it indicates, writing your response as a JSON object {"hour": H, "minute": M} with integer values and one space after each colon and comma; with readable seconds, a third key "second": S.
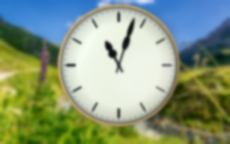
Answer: {"hour": 11, "minute": 3}
